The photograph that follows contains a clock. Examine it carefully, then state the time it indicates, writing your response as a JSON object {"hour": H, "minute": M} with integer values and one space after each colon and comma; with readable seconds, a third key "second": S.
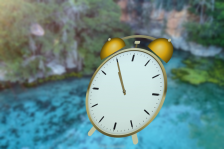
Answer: {"hour": 10, "minute": 55}
